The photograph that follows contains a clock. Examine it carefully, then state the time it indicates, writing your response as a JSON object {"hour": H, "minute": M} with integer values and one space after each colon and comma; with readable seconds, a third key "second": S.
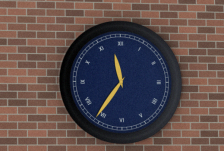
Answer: {"hour": 11, "minute": 36}
